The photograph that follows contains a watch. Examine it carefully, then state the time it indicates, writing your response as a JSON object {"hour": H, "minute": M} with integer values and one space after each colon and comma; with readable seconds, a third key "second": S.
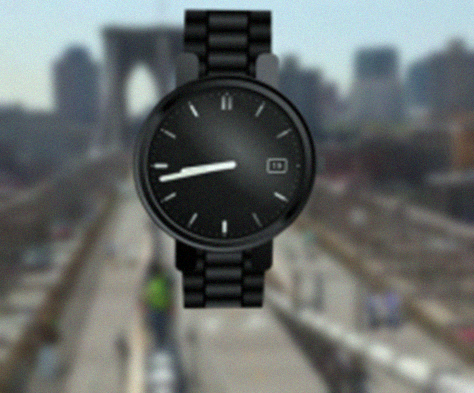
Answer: {"hour": 8, "minute": 43}
